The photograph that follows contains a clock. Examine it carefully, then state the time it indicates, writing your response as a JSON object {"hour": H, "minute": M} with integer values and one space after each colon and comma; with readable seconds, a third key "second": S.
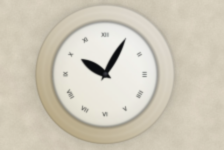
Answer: {"hour": 10, "minute": 5}
